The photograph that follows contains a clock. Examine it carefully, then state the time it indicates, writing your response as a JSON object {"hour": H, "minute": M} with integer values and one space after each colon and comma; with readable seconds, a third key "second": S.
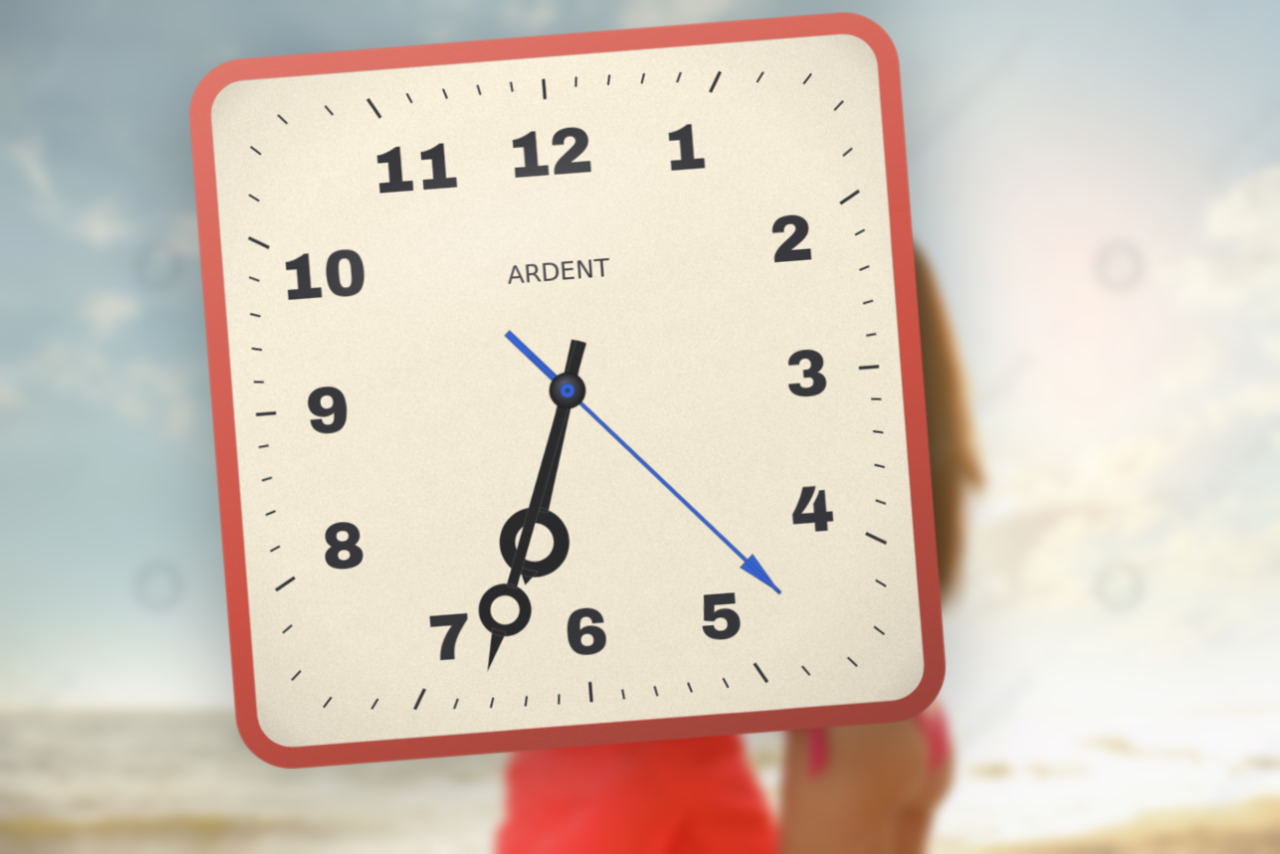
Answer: {"hour": 6, "minute": 33, "second": 23}
